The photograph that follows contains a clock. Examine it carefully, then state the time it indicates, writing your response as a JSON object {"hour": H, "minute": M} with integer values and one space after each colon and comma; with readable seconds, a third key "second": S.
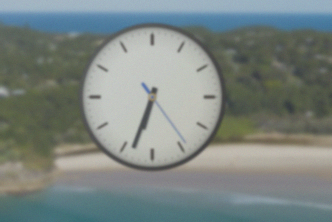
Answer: {"hour": 6, "minute": 33, "second": 24}
